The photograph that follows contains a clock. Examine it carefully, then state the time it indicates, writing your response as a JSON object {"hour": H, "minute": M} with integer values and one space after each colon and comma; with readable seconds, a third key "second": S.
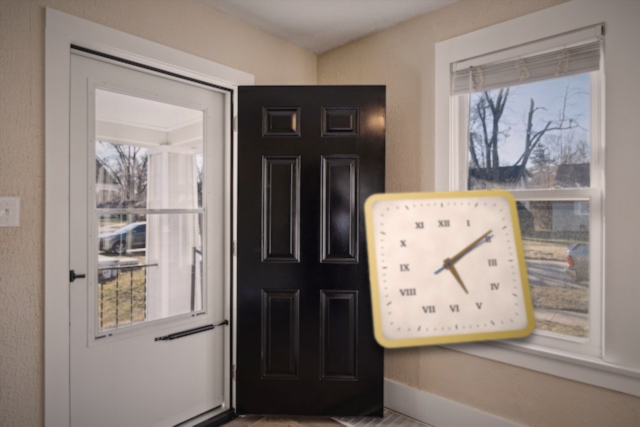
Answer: {"hour": 5, "minute": 9, "second": 10}
